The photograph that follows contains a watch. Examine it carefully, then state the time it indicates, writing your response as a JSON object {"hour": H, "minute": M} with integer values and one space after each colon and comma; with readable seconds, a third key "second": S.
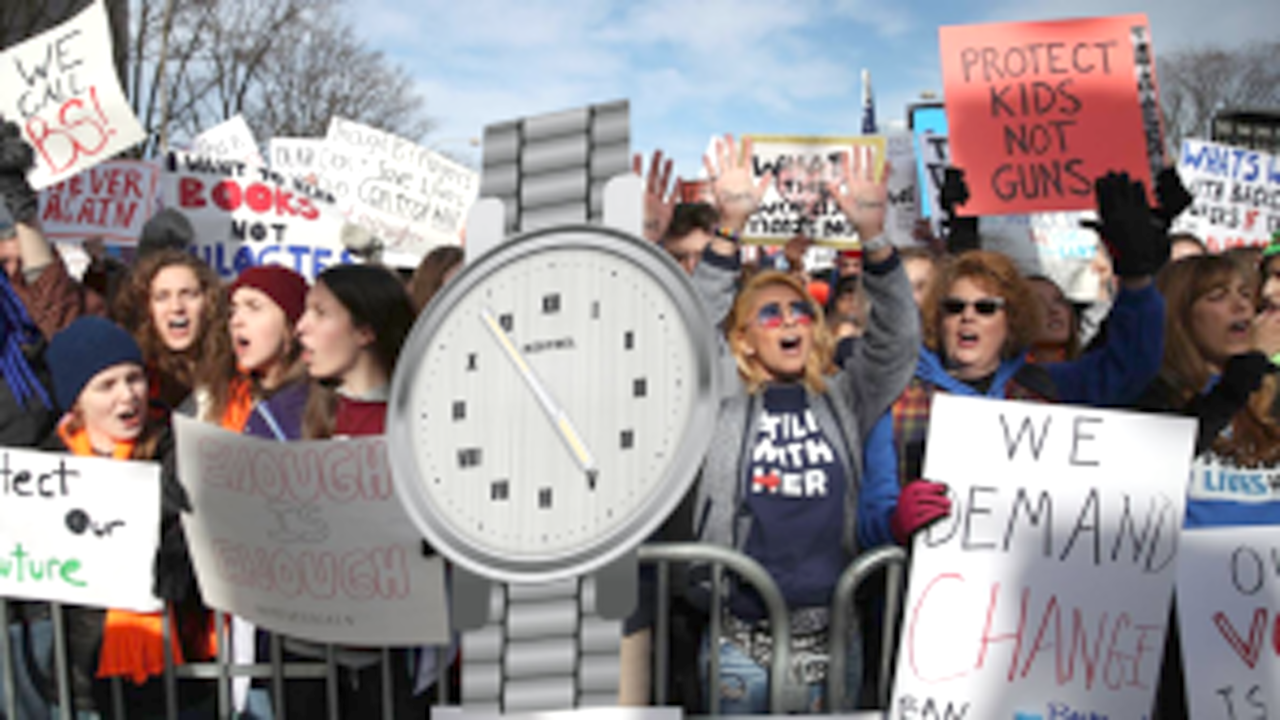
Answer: {"hour": 4, "minute": 54}
